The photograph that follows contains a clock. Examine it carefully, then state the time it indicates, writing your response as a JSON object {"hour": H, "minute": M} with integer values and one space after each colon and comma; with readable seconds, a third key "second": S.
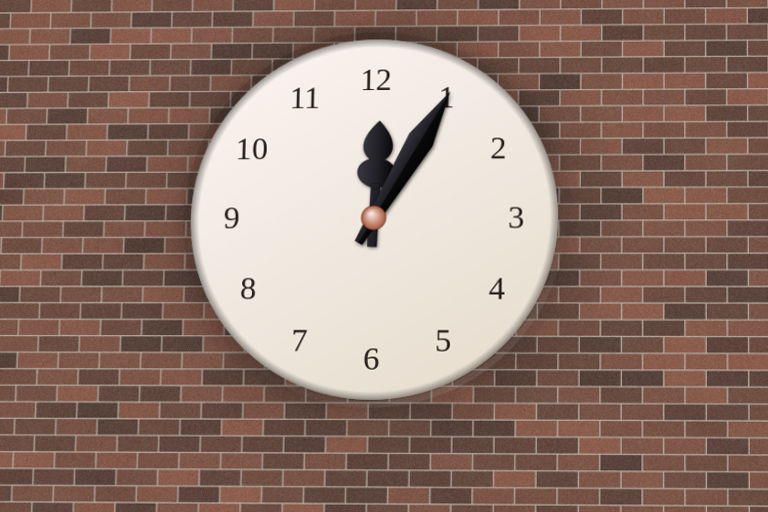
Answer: {"hour": 12, "minute": 5}
